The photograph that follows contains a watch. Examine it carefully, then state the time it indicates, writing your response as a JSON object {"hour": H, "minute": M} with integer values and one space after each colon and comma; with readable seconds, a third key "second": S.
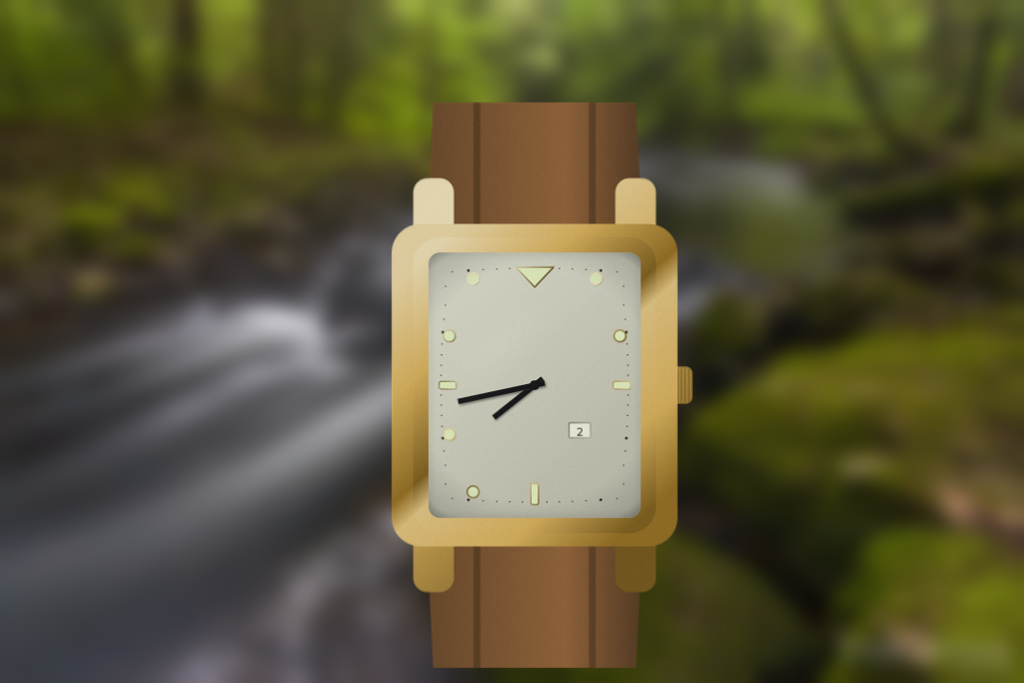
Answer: {"hour": 7, "minute": 43}
